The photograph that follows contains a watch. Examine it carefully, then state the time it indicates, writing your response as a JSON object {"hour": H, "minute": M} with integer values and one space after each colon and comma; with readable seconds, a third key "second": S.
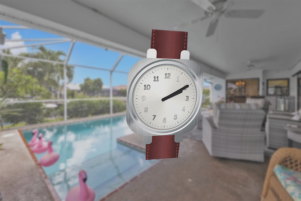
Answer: {"hour": 2, "minute": 10}
